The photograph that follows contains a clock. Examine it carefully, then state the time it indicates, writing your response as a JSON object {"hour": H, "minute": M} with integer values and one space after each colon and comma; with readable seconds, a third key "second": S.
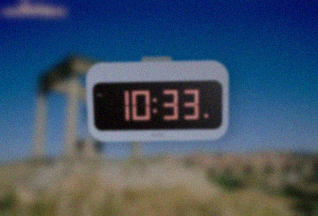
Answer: {"hour": 10, "minute": 33}
